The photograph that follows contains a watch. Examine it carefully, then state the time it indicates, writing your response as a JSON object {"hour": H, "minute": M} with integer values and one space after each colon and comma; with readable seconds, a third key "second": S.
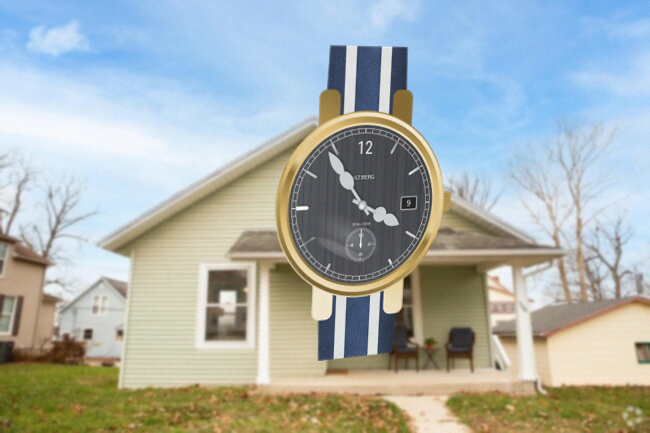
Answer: {"hour": 3, "minute": 54}
